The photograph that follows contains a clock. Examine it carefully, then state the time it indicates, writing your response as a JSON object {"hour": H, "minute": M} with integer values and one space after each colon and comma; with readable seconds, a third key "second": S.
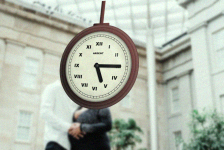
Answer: {"hour": 5, "minute": 15}
